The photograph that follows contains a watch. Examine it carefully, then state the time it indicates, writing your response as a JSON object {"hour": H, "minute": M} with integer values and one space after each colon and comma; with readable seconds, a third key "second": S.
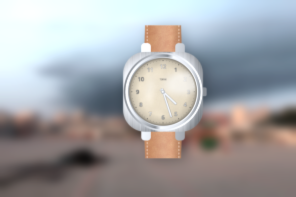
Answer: {"hour": 4, "minute": 27}
